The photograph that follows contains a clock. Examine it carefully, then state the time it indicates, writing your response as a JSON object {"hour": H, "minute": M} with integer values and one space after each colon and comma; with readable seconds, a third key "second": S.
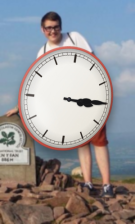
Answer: {"hour": 3, "minute": 15}
